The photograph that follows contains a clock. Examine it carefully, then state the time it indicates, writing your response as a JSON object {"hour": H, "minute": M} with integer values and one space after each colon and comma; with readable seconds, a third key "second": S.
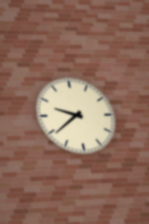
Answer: {"hour": 9, "minute": 39}
